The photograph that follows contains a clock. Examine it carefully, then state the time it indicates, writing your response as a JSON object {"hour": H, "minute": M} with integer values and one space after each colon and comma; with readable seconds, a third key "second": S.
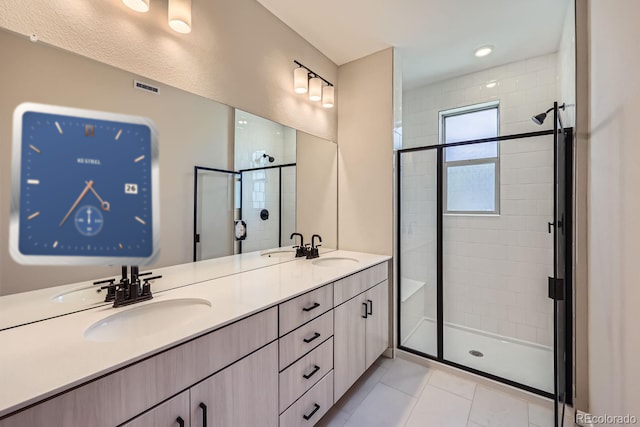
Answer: {"hour": 4, "minute": 36}
